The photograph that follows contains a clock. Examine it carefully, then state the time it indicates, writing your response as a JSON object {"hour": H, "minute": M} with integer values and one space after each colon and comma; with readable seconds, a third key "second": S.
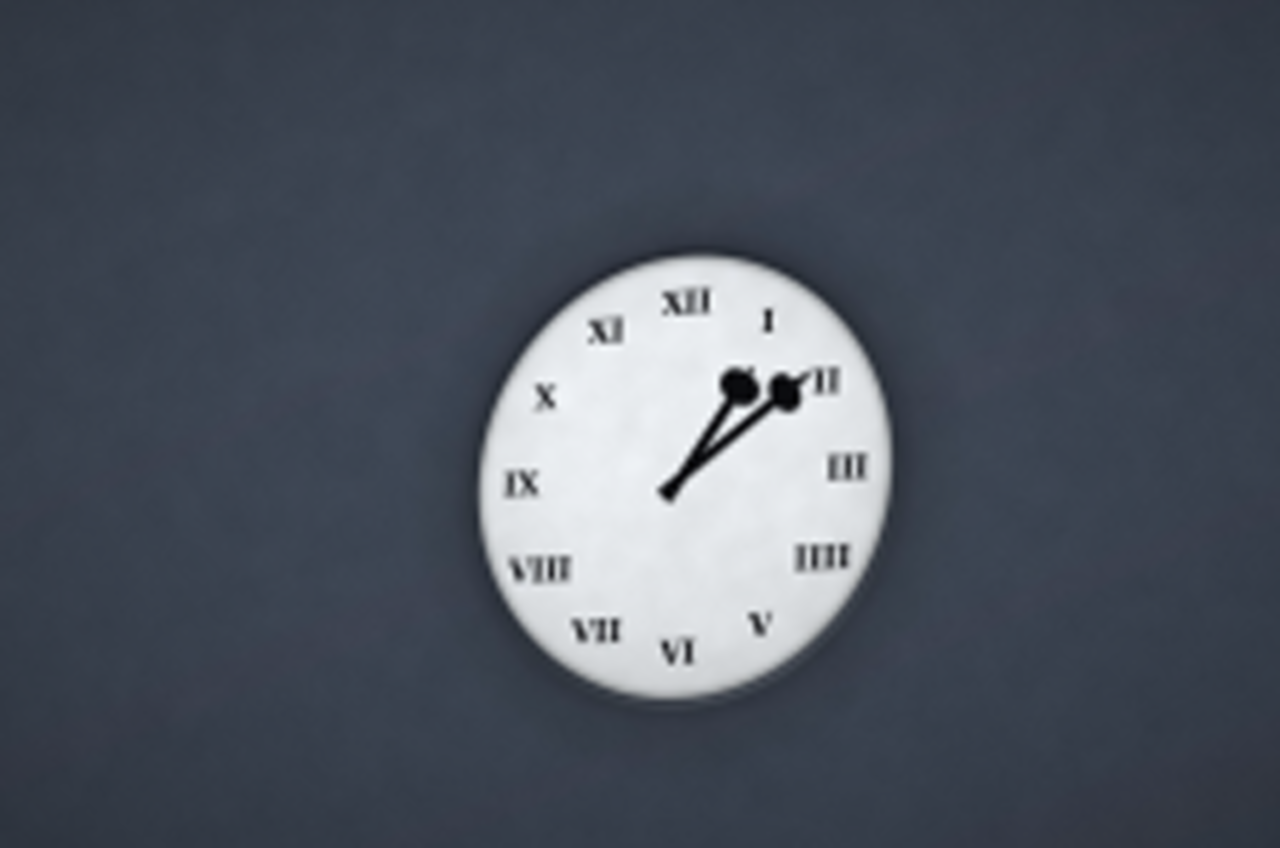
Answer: {"hour": 1, "minute": 9}
